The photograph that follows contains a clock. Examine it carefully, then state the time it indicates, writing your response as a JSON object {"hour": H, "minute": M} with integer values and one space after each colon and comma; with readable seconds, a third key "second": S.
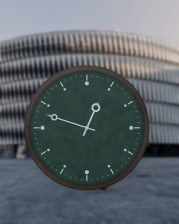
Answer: {"hour": 12, "minute": 48}
